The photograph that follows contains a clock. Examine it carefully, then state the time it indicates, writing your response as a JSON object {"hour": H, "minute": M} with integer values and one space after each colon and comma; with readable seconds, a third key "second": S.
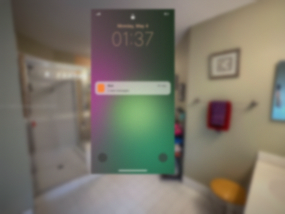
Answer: {"hour": 1, "minute": 37}
